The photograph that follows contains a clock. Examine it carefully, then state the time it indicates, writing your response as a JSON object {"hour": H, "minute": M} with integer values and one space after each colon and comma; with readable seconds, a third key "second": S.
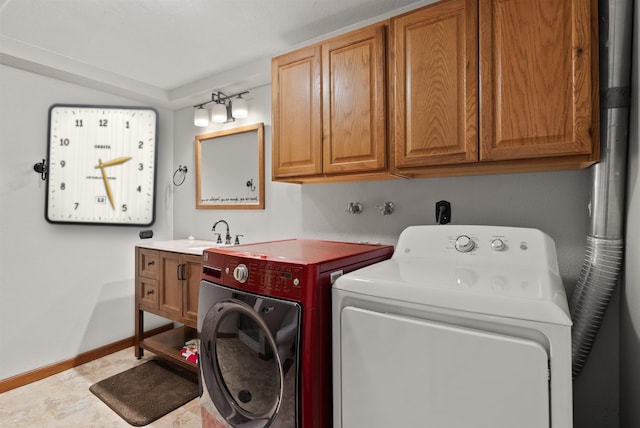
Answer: {"hour": 2, "minute": 27}
